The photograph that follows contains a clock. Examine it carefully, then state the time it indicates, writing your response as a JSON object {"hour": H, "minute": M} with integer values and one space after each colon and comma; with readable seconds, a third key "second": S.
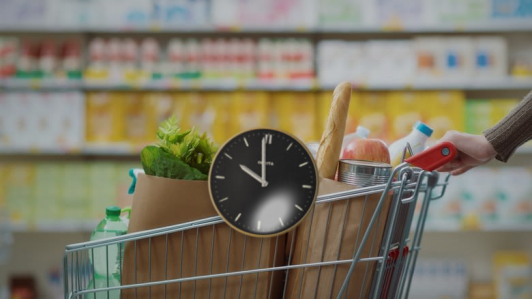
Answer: {"hour": 9, "minute": 59}
